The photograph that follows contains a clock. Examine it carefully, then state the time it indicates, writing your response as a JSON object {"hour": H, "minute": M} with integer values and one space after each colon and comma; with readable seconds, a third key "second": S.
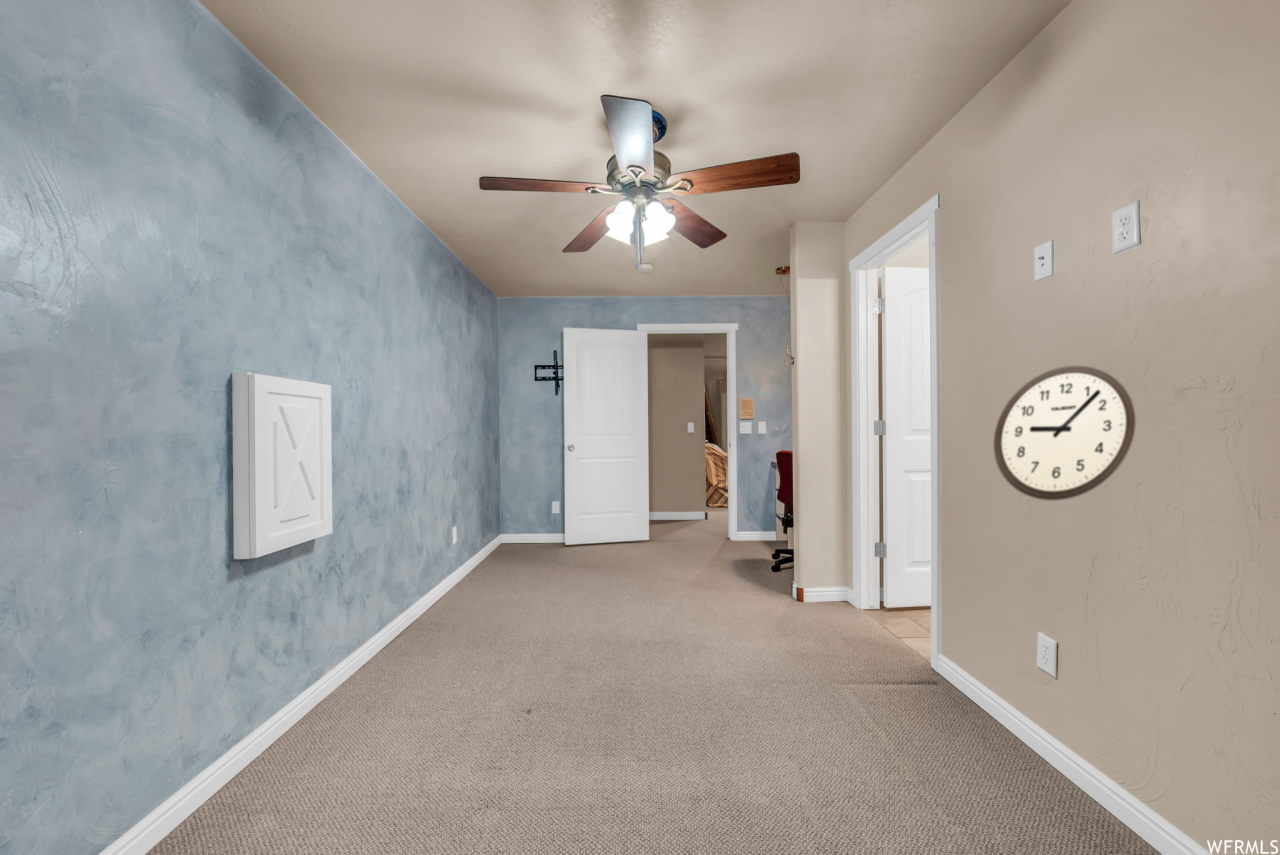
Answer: {"hour": 9, "minute": 7}
